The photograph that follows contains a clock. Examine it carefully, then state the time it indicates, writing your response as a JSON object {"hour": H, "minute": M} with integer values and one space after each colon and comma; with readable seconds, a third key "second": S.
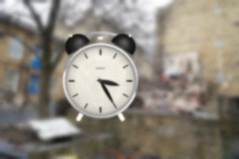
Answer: {"hour": 3, "minute": 25}
